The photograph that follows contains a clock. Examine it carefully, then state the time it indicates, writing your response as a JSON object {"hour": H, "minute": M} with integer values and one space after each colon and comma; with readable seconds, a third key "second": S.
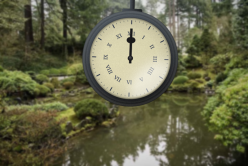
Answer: {"hour": 12, "minute": 0}
